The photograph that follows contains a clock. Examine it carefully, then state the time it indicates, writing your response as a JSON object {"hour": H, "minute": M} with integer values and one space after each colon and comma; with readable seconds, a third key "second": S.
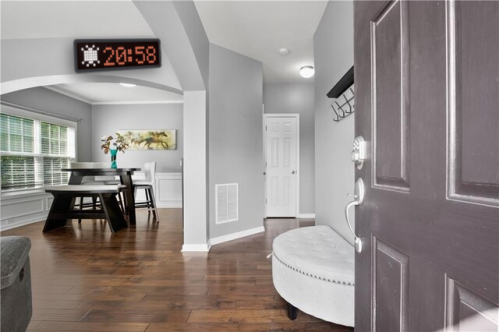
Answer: {"hour": 20, "minute": 58}
